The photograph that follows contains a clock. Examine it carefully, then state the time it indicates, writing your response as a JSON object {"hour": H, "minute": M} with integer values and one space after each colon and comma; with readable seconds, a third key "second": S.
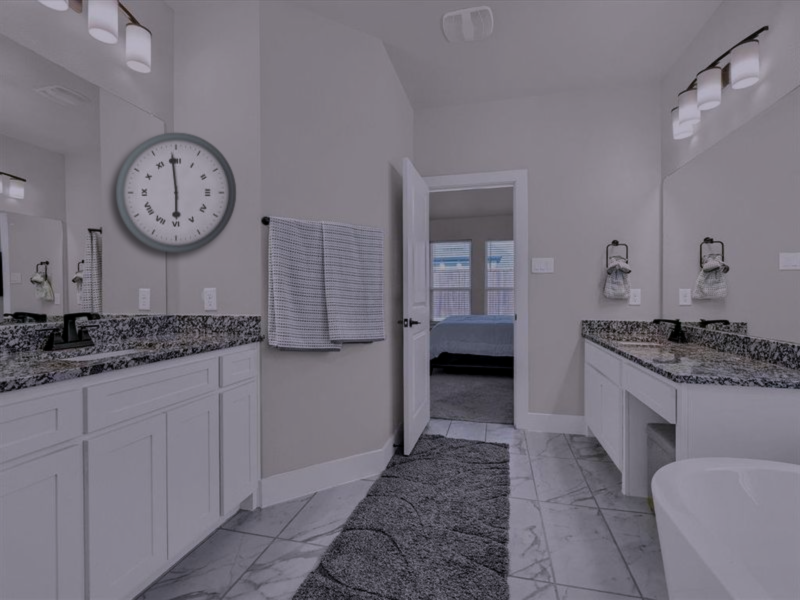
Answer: {"hour": 5, "minute": 59}
